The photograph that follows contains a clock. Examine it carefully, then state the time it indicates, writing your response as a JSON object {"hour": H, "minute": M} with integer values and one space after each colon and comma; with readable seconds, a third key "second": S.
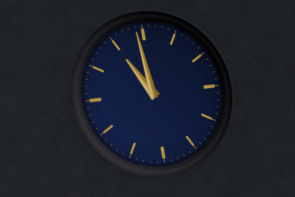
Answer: {"hour": 10, "minute": 59}
